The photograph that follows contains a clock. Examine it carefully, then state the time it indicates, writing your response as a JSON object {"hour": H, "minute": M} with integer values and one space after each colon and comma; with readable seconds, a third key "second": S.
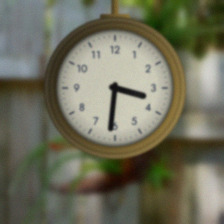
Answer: {"hour": 3, "minute": 31}
